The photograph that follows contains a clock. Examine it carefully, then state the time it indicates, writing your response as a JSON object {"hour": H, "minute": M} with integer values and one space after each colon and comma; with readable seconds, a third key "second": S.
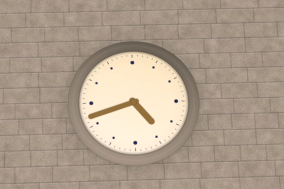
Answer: {"hour": 4, "minute": 42}
